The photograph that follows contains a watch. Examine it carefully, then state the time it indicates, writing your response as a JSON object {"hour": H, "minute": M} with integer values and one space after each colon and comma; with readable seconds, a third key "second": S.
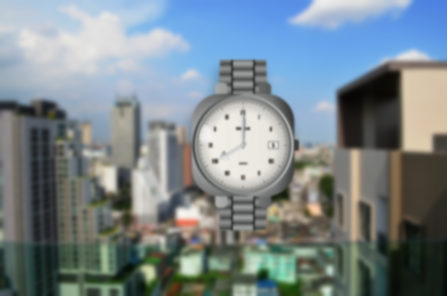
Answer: {"hour": 8, "minute": 0}
